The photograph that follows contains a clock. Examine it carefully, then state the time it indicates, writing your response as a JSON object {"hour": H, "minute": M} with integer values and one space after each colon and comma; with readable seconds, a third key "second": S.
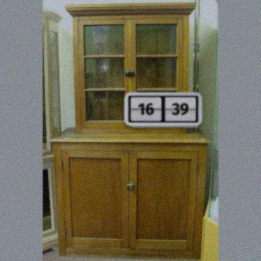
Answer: {"hour": 16, "minute": 39}
